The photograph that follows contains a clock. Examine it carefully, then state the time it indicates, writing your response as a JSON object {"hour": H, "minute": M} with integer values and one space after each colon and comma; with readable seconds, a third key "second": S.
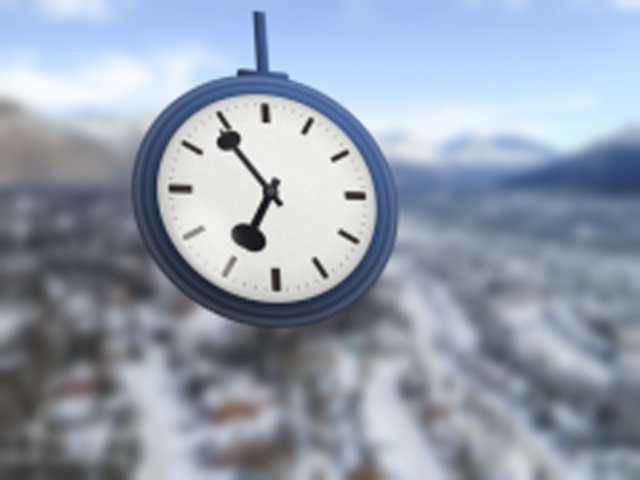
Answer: {"hour": 6, "minute": 54}
